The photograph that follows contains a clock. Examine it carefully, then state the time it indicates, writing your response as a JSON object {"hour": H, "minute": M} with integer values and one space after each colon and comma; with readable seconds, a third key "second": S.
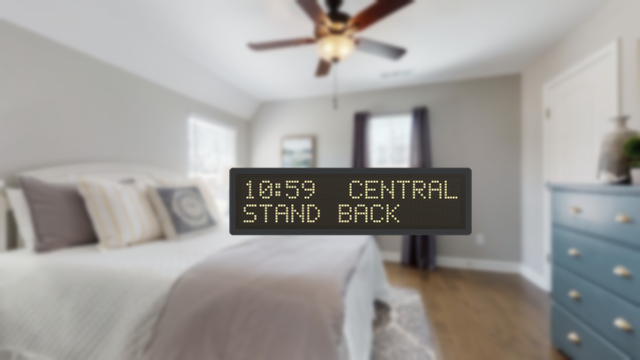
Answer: {"hour": 10, "minute": 59}
